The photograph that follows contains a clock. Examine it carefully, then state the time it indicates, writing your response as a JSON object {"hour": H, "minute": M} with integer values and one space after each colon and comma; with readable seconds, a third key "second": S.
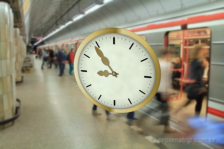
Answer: {"hour": 8, "minute": 54}
